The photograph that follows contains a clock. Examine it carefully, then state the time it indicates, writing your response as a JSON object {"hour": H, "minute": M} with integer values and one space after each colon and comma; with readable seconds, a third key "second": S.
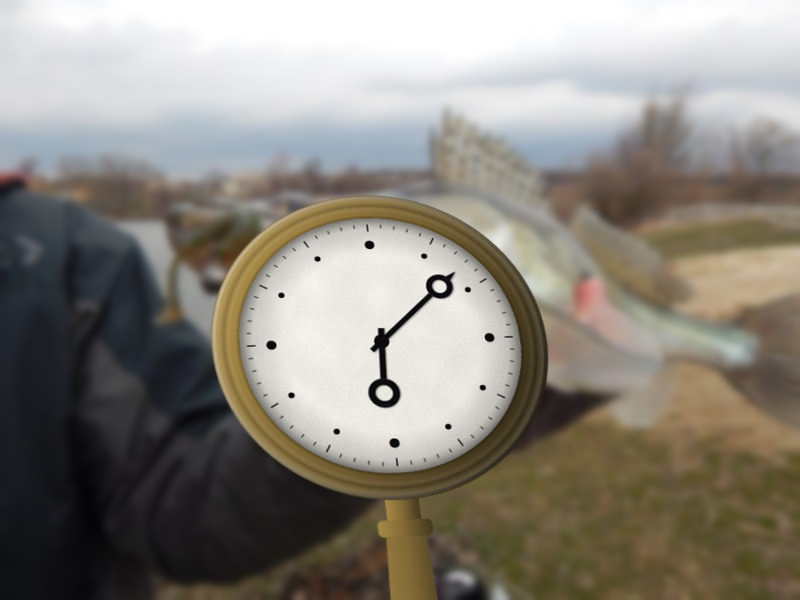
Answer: {"hour": 6, "minute": 8}
